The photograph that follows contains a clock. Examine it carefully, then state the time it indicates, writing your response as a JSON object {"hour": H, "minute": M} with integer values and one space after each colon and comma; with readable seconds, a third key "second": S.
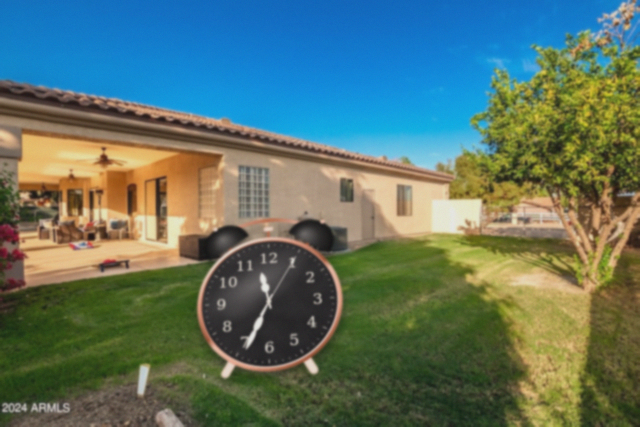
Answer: {"hour": 11, "minute": 34, "second": 5}
